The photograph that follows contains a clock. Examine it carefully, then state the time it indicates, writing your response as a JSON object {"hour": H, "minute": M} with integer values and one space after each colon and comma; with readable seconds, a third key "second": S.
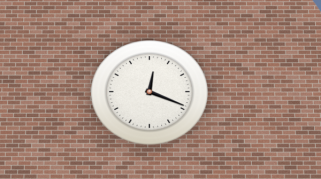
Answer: {"hour": 12, "minute": 19}
